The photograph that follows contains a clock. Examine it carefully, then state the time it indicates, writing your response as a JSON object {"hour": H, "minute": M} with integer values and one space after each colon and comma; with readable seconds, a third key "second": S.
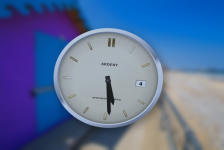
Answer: {"hour": 5, "minute": 29}
